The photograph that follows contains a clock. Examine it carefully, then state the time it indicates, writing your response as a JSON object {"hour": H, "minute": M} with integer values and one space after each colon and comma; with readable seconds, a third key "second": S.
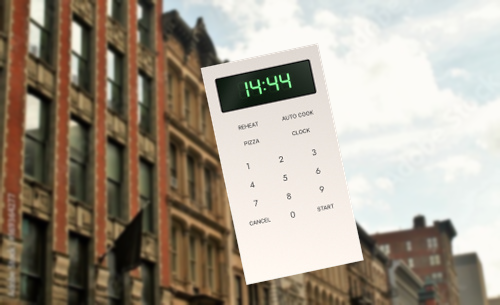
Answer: {"hour": 14, "minute": 44}
